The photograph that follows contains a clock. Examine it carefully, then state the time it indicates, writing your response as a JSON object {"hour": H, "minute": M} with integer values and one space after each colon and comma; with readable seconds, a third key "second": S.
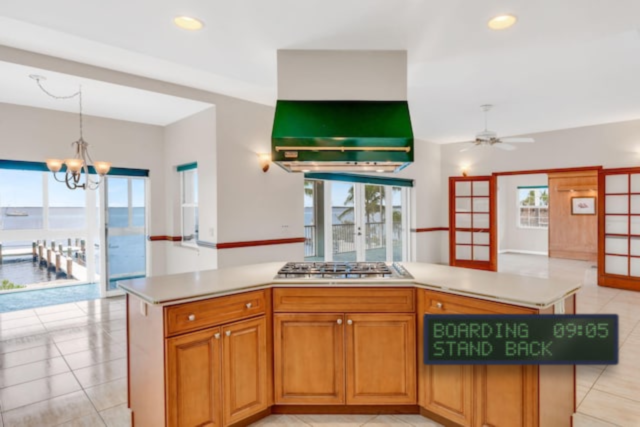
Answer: {"hour": 9, "minute": 5}
